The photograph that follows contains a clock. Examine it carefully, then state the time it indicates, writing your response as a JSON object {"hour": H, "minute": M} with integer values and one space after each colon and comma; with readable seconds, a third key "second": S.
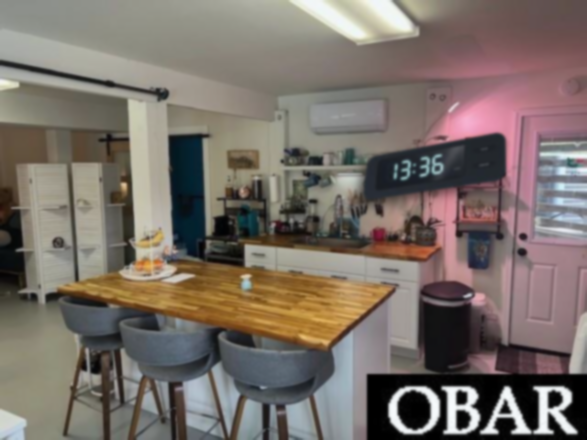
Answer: {"hour": 13, "minute": 36}
